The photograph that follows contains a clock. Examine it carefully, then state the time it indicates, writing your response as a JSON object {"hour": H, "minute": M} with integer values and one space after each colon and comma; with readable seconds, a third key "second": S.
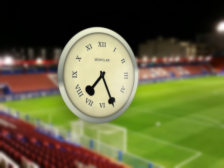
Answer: {"hour": 7, "minute": 26}
